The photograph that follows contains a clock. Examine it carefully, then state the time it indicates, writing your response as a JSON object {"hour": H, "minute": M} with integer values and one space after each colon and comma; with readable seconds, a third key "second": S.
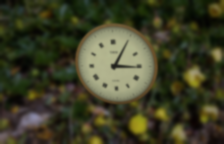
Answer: {"hour": 3, "minute": 5}
